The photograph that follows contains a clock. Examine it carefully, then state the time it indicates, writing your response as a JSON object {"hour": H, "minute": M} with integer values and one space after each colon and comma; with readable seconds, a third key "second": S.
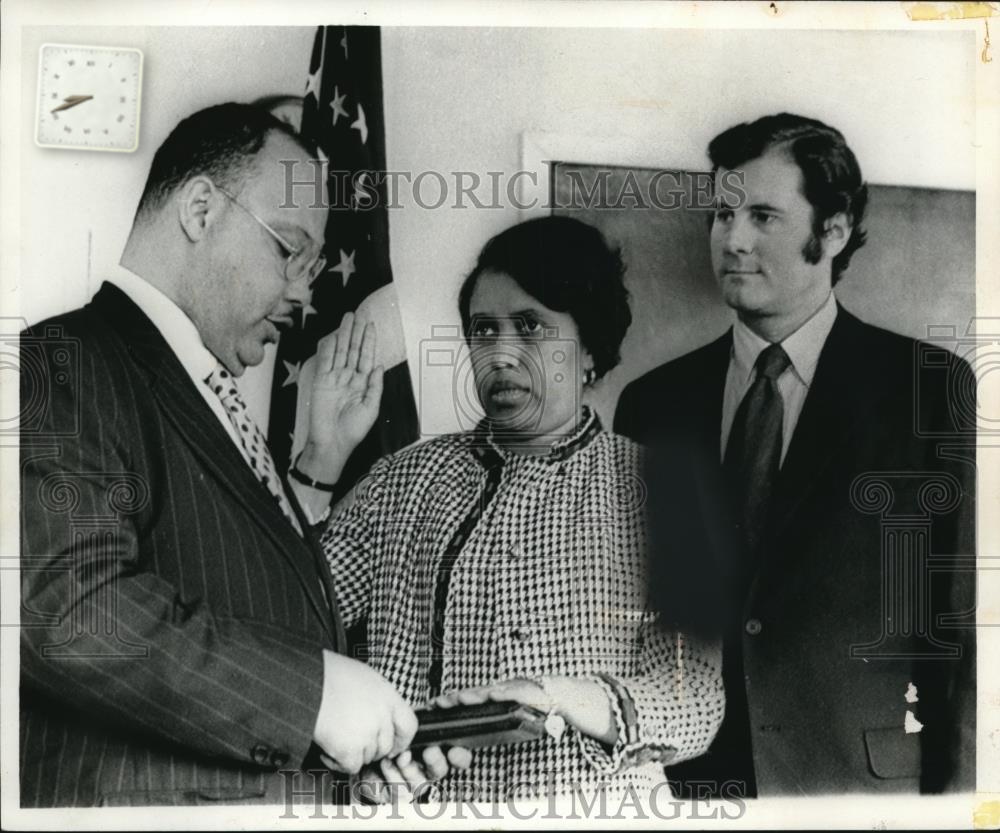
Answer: {"hour": 8, "minute": 41}
